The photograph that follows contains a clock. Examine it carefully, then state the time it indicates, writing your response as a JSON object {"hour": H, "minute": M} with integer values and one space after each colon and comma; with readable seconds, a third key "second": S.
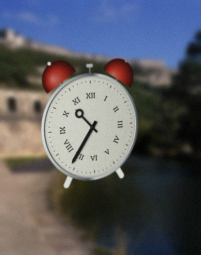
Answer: {"hour": 10, "minute": 36}
